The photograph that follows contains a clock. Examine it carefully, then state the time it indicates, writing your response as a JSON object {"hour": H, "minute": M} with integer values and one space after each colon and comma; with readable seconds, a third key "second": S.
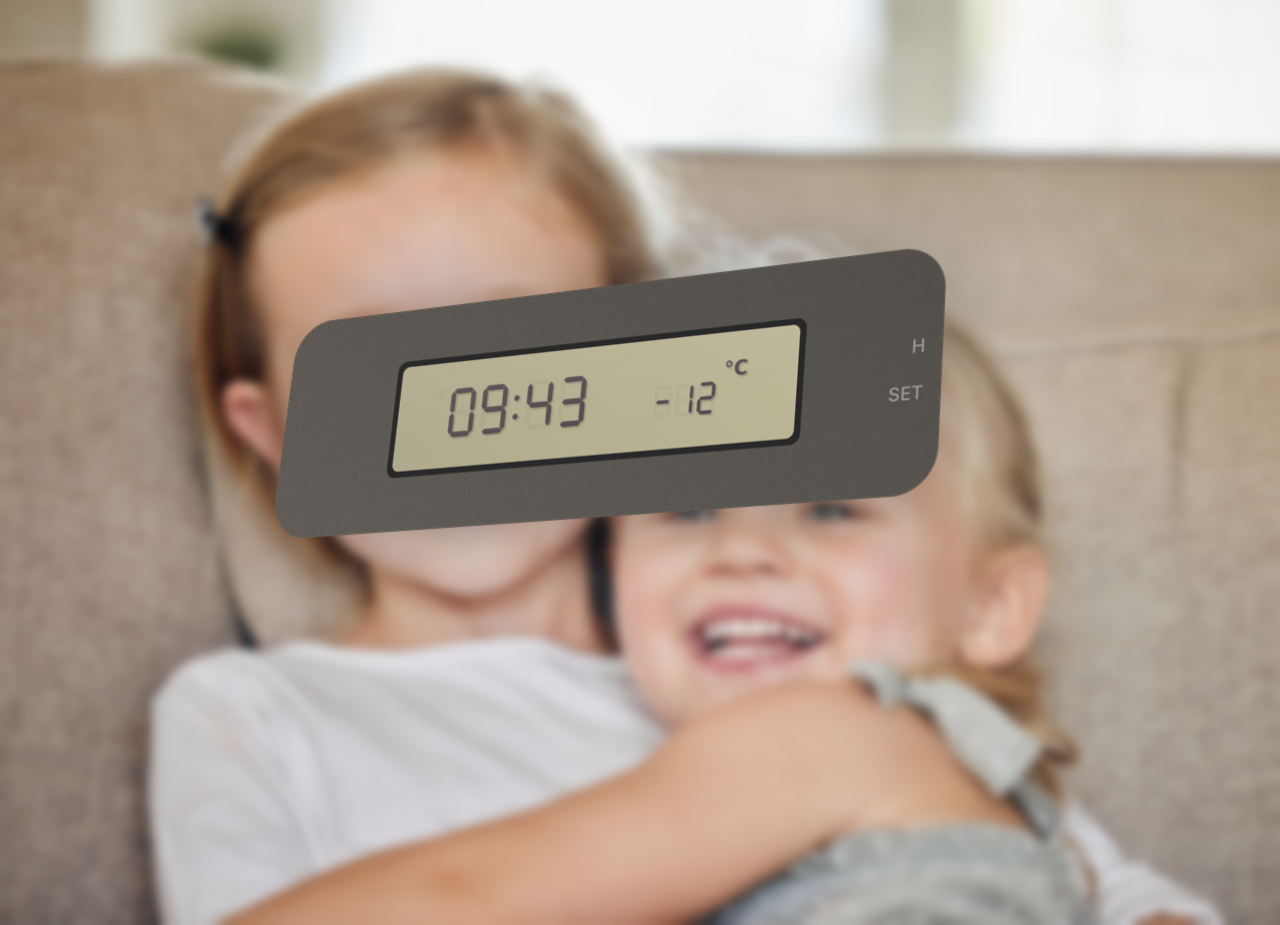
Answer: {"hour": 9, "minute": 43}
